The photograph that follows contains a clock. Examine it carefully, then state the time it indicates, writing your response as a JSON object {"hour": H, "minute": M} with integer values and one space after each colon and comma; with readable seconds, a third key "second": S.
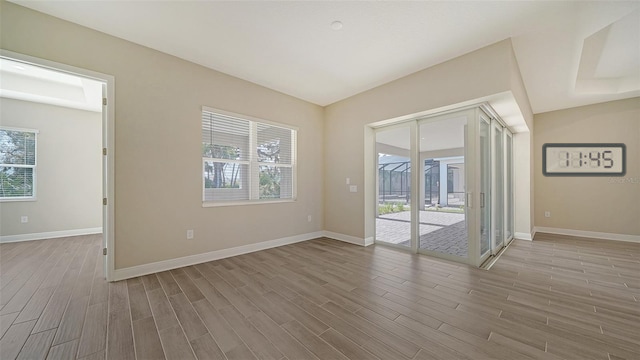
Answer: {"hour": 11, "minute": 45}
